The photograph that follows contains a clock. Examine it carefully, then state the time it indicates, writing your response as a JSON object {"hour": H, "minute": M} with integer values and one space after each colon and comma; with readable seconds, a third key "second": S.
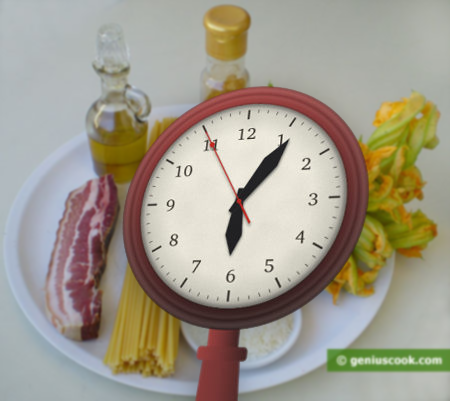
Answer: {"hour": 6, "minute": 5, "second": 55}
